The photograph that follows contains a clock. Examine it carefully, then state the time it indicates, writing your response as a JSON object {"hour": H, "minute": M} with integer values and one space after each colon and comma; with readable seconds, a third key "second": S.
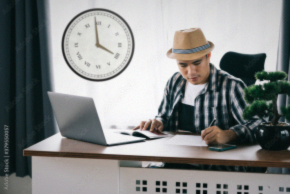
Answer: {"hour": 3, "minute": 59}
